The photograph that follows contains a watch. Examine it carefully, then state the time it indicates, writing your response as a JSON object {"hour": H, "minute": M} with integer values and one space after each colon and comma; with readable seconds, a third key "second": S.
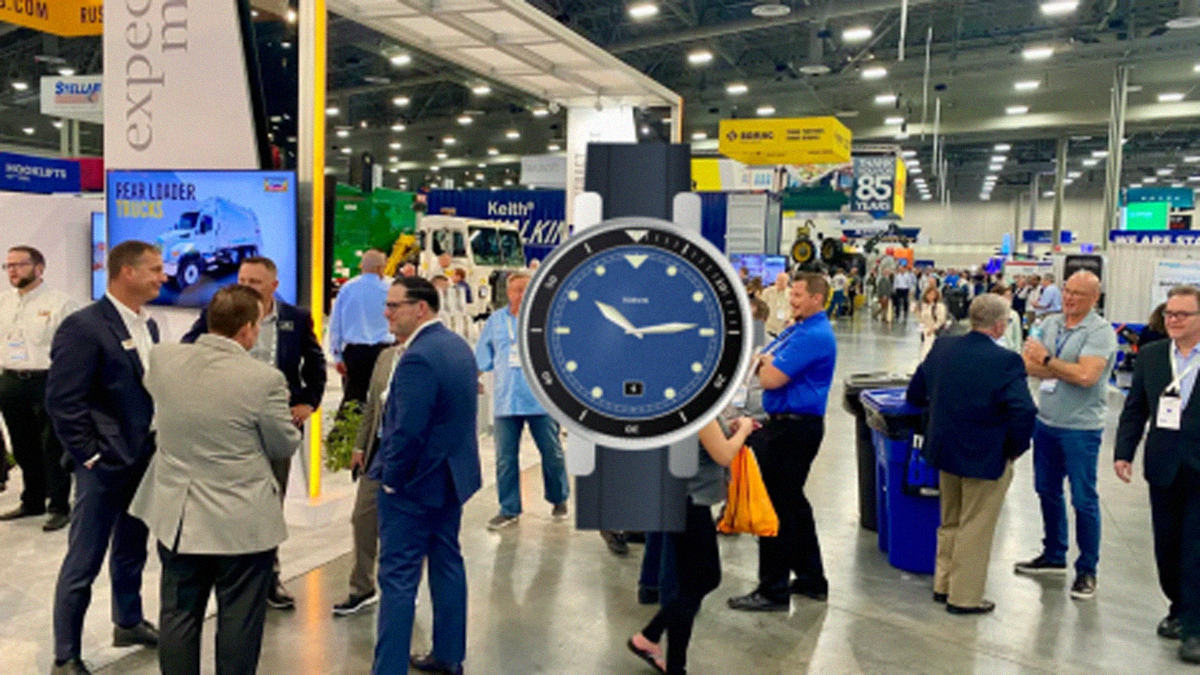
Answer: {"hour": 10, "minute": 14}
